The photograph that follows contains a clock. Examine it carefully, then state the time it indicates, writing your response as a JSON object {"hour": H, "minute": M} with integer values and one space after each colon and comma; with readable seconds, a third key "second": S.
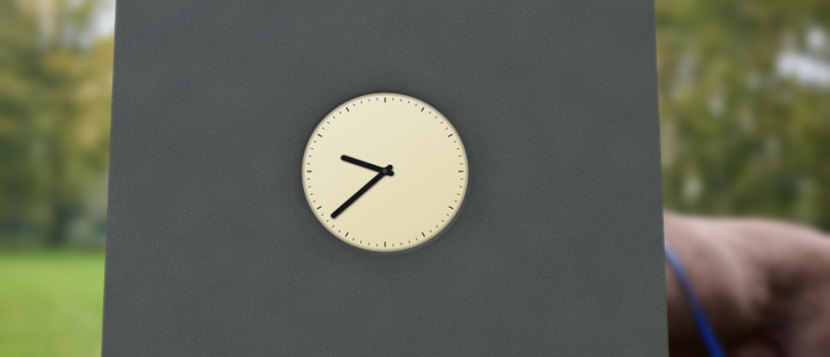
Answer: {"hour": 9, "minute": 38}
